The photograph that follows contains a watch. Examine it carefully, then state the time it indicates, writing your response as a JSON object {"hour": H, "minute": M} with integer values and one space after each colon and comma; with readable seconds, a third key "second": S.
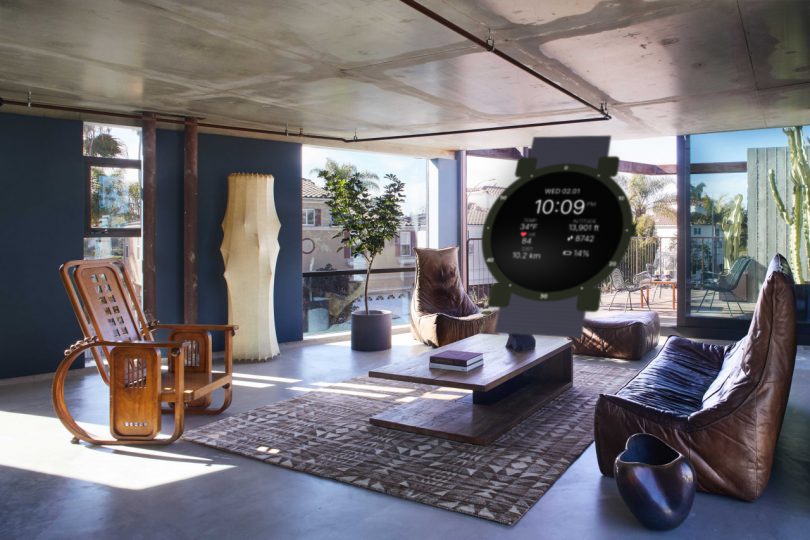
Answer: {"hour": 10, "minute": 9}
